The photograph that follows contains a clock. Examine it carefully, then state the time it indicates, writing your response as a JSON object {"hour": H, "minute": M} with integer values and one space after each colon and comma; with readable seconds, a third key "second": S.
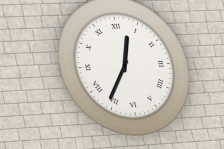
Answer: {"hour": 12, "minute": 36}
